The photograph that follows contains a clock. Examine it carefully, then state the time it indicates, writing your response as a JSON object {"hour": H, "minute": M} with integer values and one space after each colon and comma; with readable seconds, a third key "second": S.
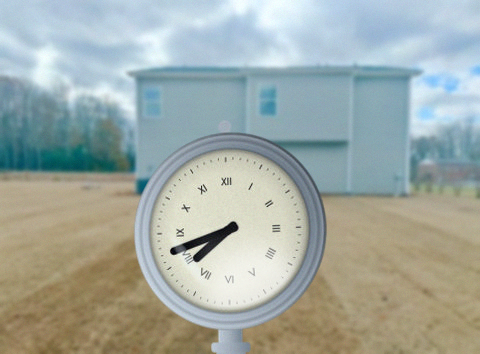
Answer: {"hour": 7, "minute": 42}
